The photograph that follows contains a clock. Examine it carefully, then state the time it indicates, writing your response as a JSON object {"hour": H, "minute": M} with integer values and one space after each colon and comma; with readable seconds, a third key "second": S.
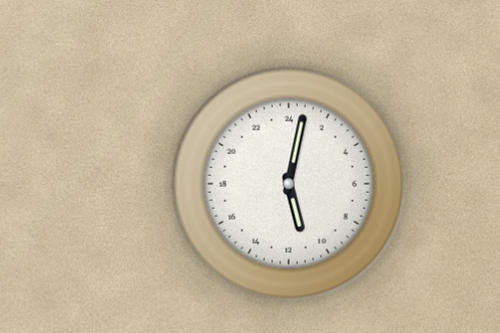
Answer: {"hour": 11, "minute": 2}
